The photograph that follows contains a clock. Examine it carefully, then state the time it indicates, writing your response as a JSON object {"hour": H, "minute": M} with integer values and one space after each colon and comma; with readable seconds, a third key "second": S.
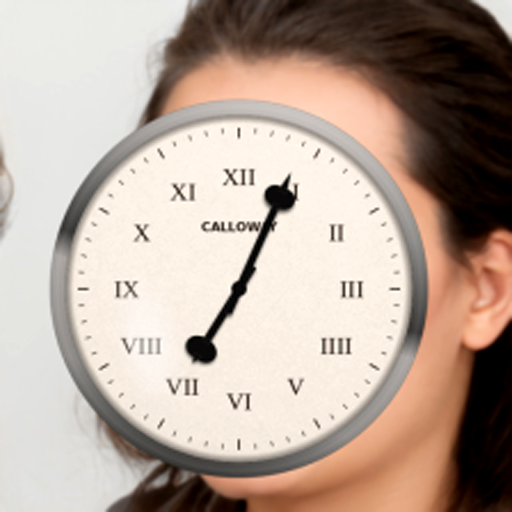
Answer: {"hour": 7, "minute": 4}
